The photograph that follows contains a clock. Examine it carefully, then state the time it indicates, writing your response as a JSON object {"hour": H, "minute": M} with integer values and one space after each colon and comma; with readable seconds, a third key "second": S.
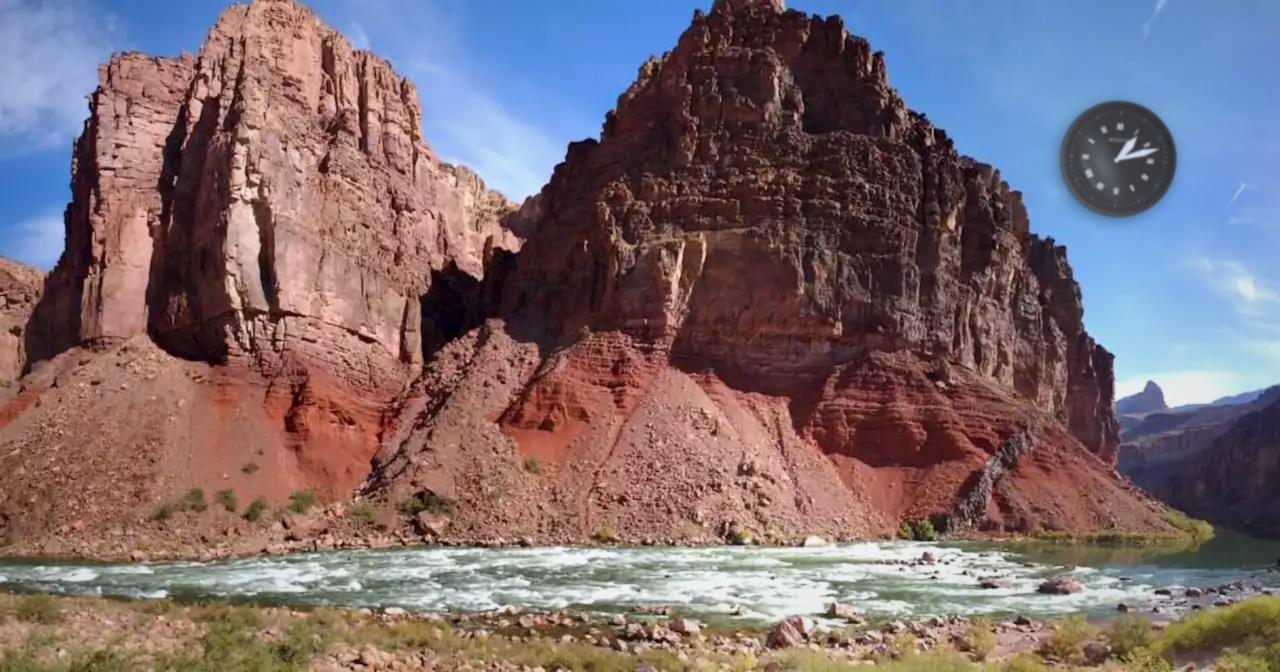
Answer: {"hour": 1, "minute": 12}
